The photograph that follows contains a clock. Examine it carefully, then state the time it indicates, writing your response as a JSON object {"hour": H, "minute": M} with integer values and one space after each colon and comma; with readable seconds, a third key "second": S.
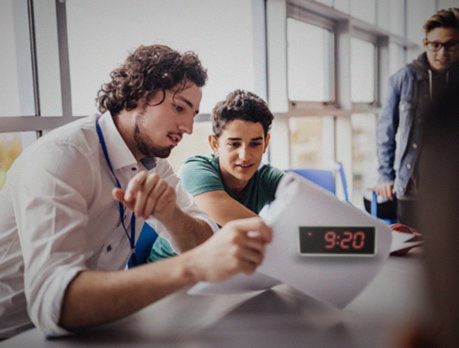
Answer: {"hour": 9, "minute": 20}
